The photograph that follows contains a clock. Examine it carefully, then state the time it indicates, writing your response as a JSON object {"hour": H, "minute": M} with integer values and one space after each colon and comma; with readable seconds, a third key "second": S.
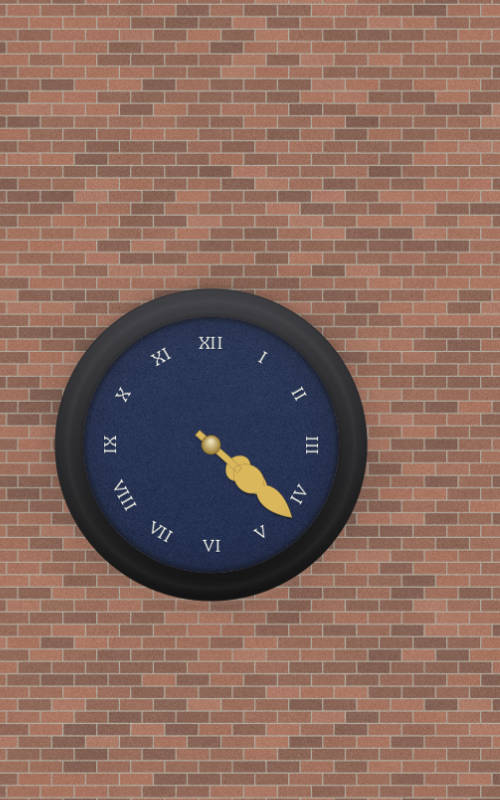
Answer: {"hour": 4, "minute": 22}
